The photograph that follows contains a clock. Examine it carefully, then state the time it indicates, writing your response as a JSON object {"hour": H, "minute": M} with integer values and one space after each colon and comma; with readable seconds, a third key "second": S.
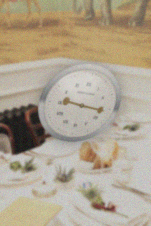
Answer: {"hour": 9, "minute": 16}
